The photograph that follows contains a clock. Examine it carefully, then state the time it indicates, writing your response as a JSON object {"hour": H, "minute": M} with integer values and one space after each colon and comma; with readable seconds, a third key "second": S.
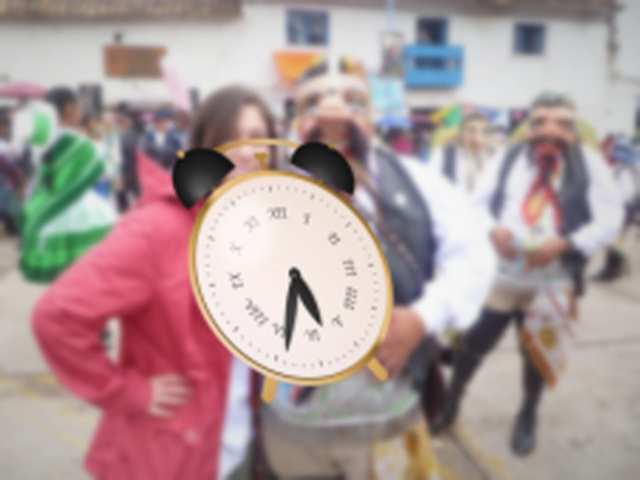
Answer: {"hour": 5, "minute": 34}
